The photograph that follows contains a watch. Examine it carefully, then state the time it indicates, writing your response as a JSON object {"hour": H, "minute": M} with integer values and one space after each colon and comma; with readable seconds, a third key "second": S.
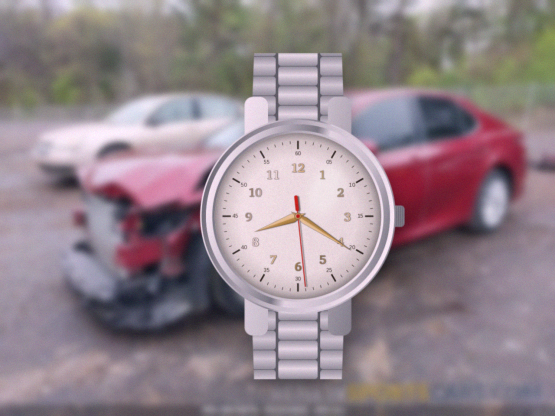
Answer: {"hour": 8, "minute": 20, "second": 29}
